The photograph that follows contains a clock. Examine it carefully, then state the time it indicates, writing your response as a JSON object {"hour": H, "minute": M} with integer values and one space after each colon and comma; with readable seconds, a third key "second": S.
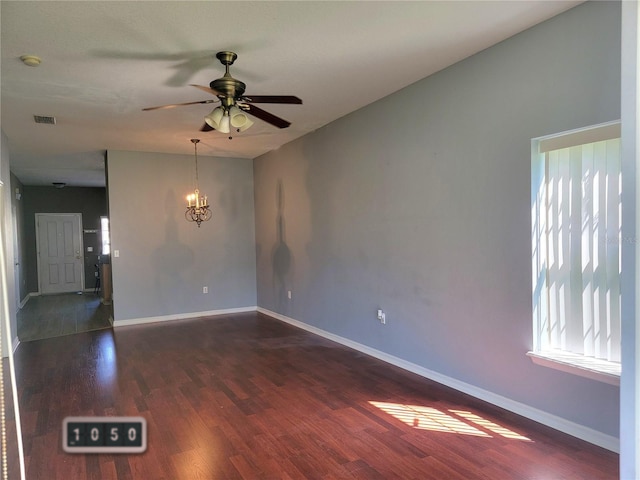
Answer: {"hour": 10, "minute": 50}
